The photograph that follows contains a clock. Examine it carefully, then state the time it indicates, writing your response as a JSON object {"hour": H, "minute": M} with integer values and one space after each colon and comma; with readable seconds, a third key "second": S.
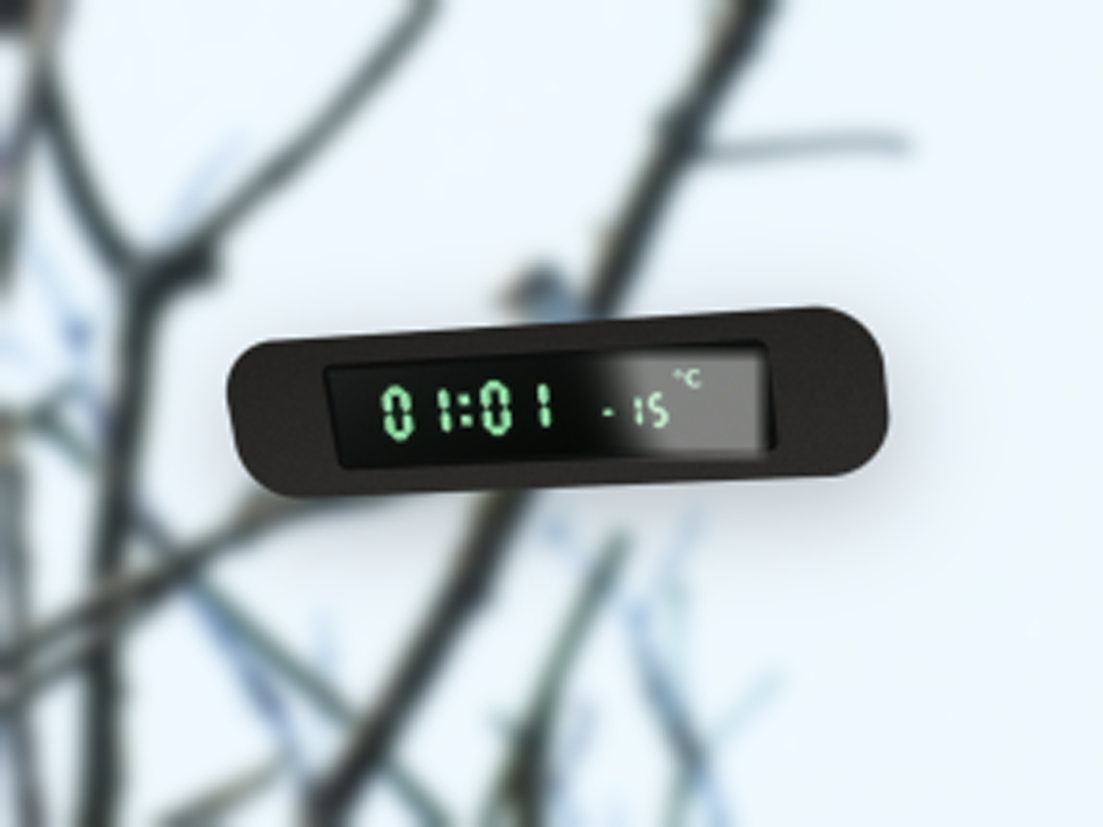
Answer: {"hour": 1, "minute": 1}
